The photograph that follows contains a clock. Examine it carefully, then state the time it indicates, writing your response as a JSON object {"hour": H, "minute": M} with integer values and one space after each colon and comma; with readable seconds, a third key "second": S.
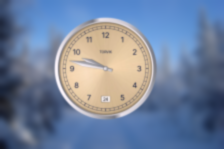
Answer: {"hour": 9, "minute": 47}
